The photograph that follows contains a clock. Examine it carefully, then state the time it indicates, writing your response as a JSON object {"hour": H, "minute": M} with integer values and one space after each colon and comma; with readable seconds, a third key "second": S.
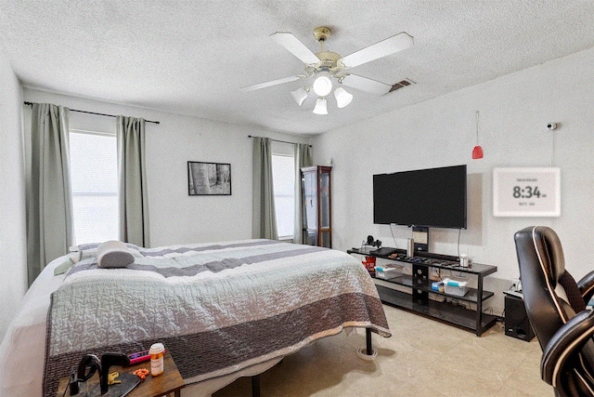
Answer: {"hour": 8, "minute": 34}
